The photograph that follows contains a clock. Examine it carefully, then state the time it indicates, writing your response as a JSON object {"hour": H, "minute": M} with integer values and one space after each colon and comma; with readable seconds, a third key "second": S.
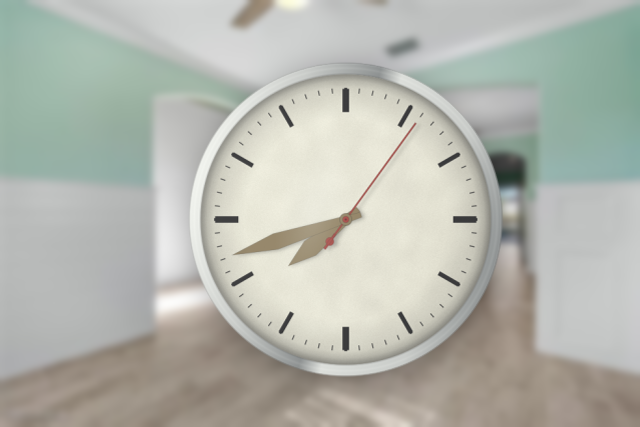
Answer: {"hour": 7, "minute": 42, "second": 6}
